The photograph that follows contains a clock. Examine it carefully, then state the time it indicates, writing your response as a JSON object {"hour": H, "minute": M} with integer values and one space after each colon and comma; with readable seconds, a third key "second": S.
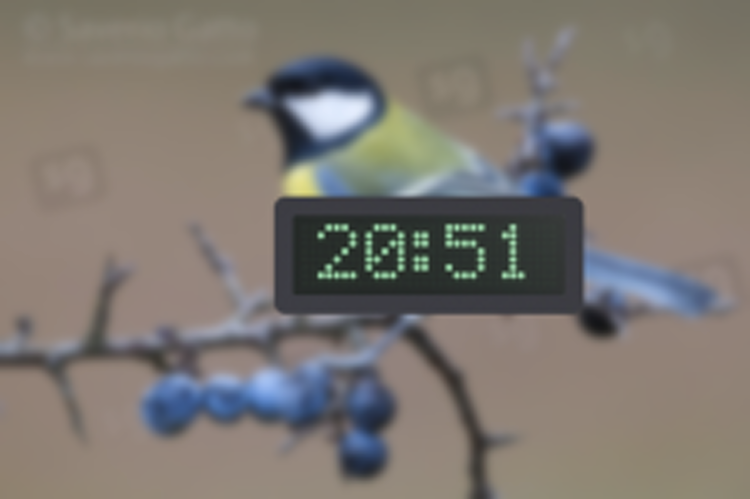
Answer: {"hour": 20, "minute": 51}
